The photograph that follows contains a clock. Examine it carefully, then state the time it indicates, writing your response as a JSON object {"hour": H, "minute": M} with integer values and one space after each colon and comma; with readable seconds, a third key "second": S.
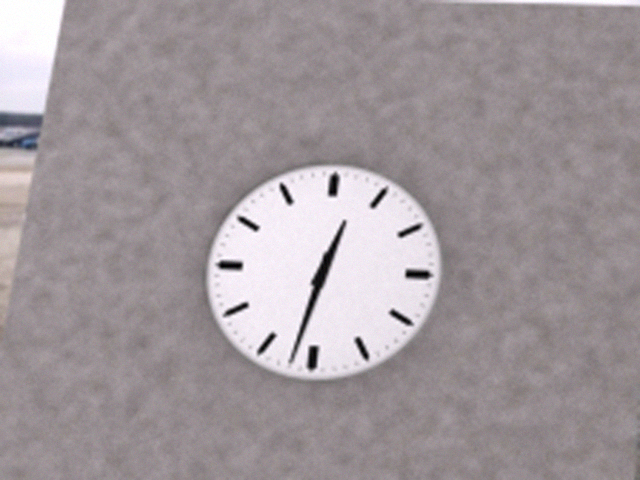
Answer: {"hour": 12, "minute": 32}
